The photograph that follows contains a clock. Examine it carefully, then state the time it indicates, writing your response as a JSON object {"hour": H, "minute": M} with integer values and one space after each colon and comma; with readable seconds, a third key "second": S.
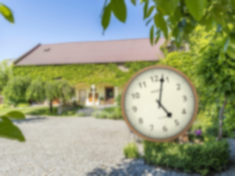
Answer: {"hour": 5, "minute": 3}
